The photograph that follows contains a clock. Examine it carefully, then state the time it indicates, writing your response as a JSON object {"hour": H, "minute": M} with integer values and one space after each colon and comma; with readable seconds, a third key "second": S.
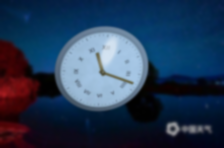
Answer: {"hour": 11, "minute": 18}
